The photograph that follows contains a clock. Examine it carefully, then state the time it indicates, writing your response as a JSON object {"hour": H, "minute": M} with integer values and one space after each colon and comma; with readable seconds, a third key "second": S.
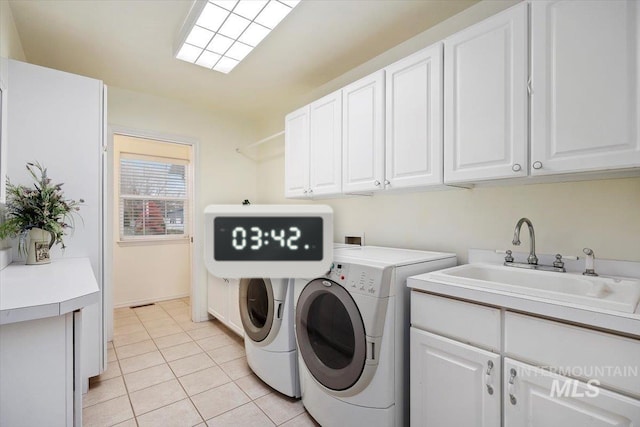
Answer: {"hour": 3, "minute": 42}
